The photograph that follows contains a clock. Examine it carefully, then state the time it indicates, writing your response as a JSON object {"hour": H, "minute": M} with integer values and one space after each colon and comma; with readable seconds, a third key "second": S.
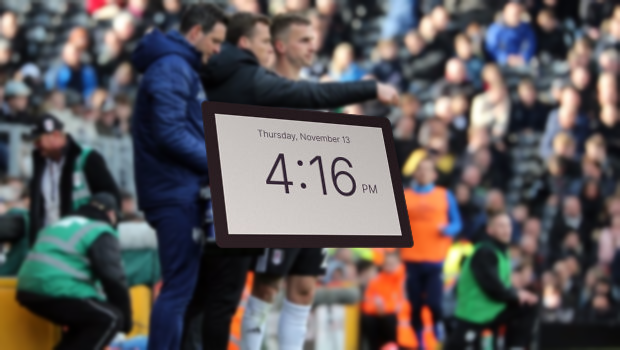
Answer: {"hour": 4, "minute": 16}
